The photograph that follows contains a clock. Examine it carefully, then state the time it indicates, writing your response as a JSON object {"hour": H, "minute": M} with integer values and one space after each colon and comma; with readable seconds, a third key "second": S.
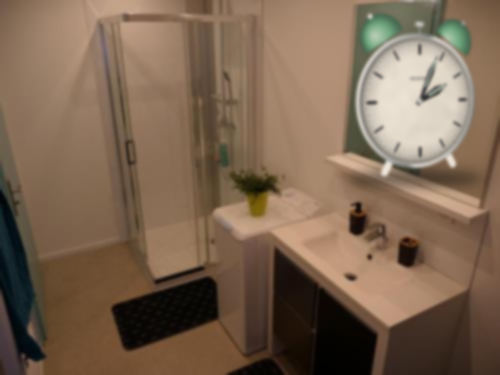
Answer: {"hour": 2, "minute": 4}
